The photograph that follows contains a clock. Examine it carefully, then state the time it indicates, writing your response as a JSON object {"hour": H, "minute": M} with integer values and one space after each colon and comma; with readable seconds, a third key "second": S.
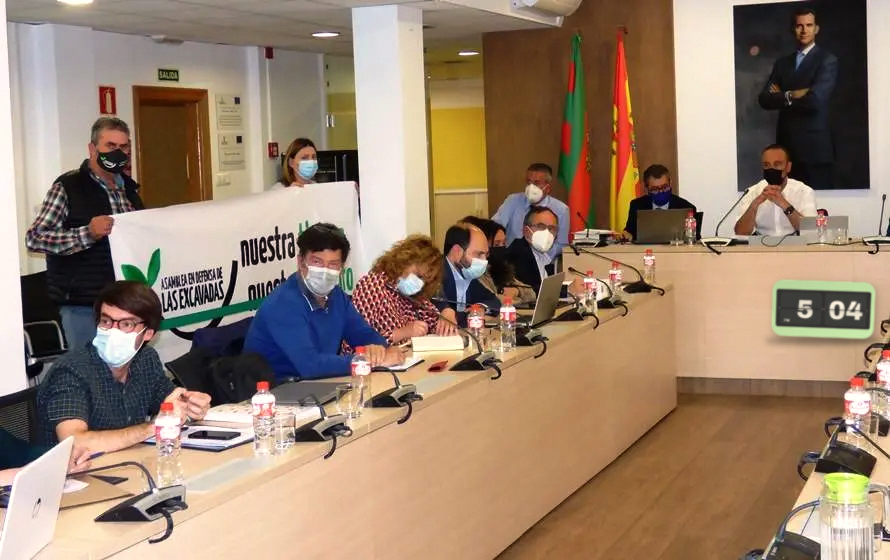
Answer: {"hour": 5, "minute": 4}
